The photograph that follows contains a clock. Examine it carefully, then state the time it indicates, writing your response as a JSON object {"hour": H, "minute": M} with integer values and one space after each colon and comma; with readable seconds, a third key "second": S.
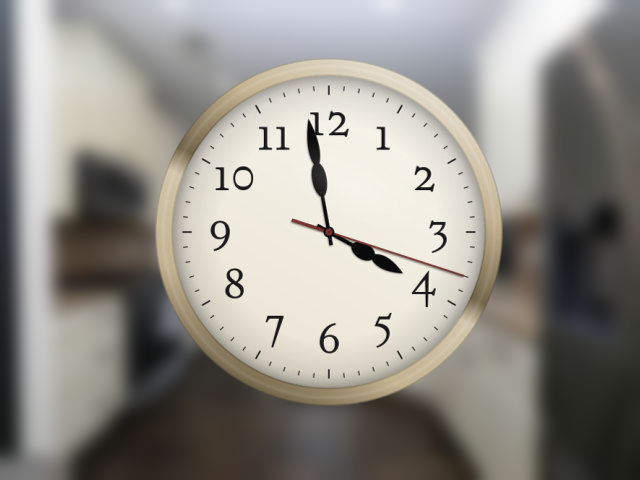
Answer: {"hour": 3, "minute": 58, "second": 18}
